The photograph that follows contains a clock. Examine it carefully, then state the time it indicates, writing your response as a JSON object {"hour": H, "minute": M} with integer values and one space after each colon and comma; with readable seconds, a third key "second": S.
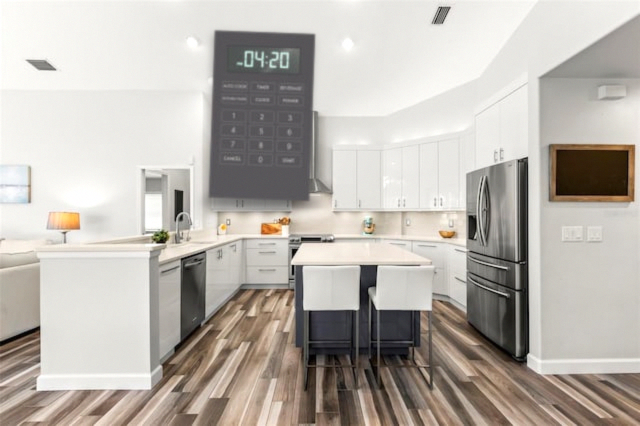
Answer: {"hour": 4, "minute": 20}
